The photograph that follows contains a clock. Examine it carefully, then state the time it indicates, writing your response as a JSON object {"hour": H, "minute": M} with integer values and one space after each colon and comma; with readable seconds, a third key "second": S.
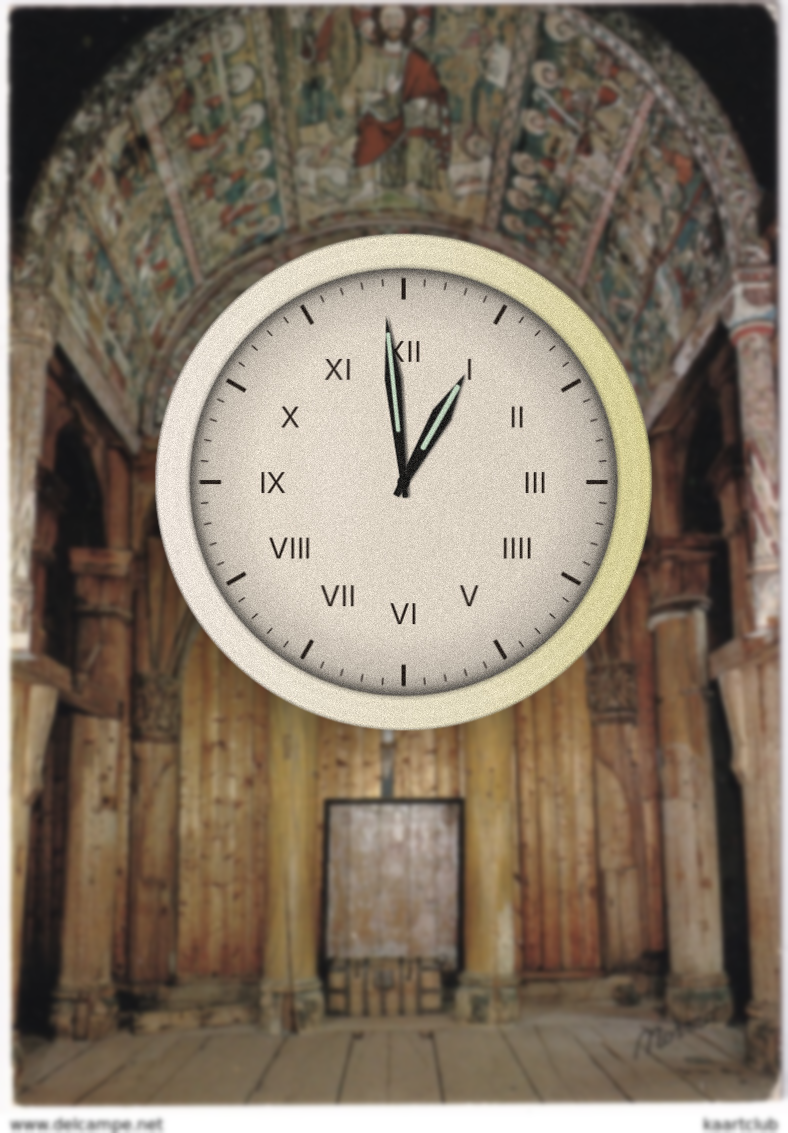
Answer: {"hour": 12, "minute": 59}
